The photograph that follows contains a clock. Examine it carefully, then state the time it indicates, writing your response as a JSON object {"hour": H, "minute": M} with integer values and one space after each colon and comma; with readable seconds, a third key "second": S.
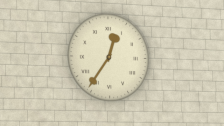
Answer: {"hour": 12, "minute": 36}
